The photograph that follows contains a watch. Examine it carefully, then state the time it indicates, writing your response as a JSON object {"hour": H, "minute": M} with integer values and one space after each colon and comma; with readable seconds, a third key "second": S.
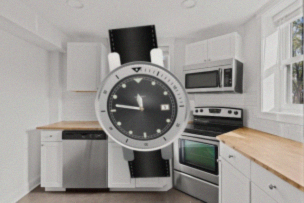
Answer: {"hour": 11, "minute": 47}
